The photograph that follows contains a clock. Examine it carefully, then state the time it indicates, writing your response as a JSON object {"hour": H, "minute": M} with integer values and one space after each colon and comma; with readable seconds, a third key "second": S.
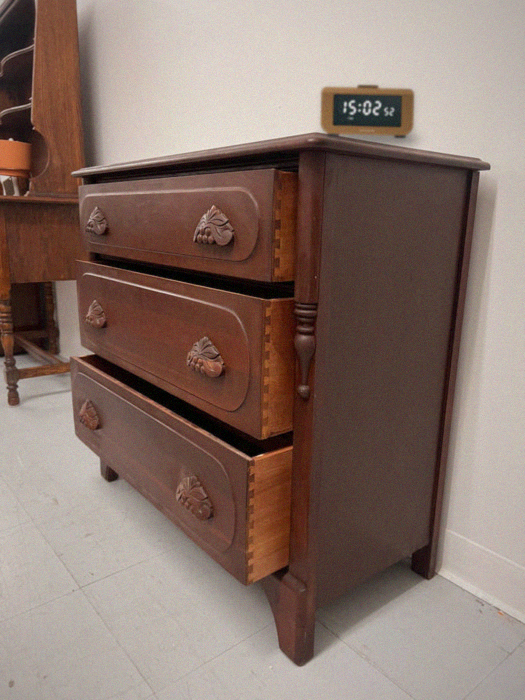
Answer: {"hour": 15, "minute": 2}
